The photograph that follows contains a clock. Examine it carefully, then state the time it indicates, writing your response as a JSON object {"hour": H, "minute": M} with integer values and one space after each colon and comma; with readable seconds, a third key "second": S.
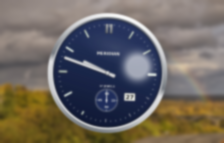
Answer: {"hour": 9, "minute": 48}
